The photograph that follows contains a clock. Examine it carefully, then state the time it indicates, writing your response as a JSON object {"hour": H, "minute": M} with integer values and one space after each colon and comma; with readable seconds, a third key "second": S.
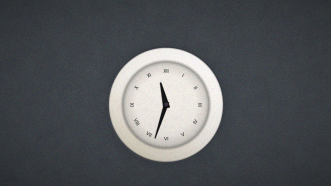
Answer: {"hour": 11, "minute": 33}
